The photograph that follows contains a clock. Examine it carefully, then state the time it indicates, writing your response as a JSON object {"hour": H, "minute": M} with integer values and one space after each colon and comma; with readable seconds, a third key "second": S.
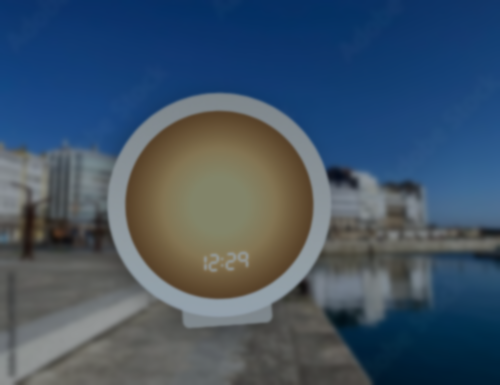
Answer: {"hour": 12, "minute": 29}
